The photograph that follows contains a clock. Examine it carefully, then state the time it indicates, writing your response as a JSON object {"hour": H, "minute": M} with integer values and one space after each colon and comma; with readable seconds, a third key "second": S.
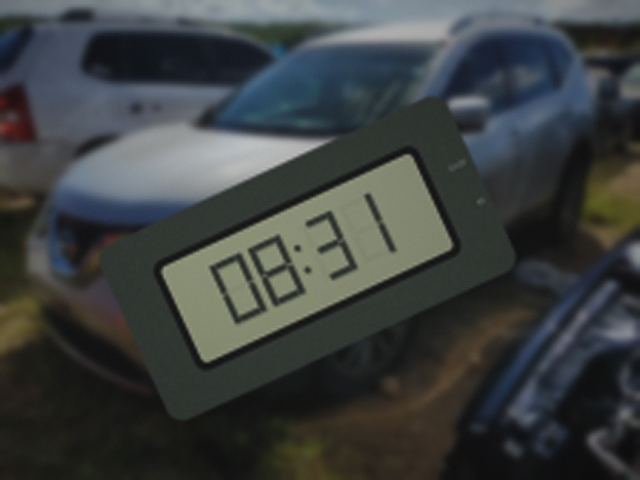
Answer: {"hour": 8, "minute": 31}
